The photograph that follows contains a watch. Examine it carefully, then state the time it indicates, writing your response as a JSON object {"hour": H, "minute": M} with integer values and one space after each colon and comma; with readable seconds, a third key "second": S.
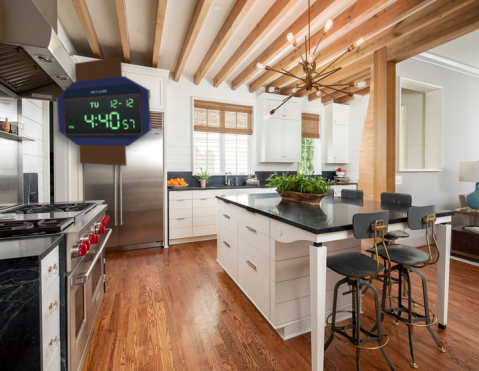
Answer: {"hour": 4, "minute": 40, "second": 57}
